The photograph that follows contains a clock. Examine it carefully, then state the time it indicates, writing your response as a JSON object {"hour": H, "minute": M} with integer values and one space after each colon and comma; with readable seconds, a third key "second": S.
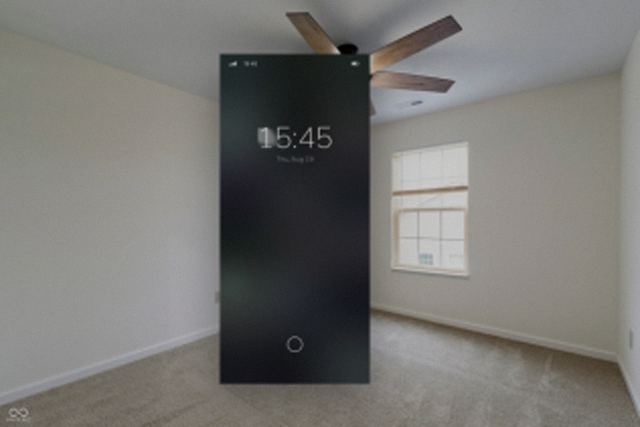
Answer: {"hour": 15, "minute": 45}
